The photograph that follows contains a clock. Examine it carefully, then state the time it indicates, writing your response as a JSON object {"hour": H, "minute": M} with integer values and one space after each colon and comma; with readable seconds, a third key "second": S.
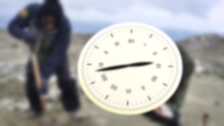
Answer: {"hour": 2, "minute": 43}
